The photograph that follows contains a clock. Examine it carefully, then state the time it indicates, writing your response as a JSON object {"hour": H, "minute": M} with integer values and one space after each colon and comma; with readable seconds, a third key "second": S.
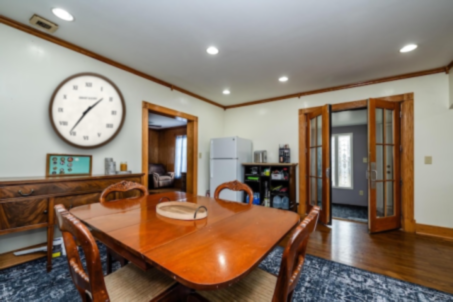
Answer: {"hour": 1, "minute": 36}
